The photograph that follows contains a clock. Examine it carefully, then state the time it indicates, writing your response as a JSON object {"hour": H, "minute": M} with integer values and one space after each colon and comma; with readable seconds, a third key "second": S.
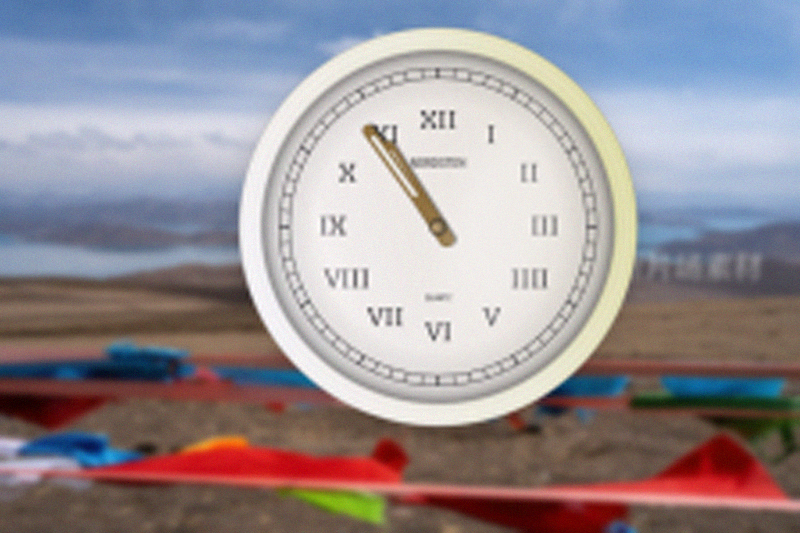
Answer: {"hour": 10, "minute": 54}
